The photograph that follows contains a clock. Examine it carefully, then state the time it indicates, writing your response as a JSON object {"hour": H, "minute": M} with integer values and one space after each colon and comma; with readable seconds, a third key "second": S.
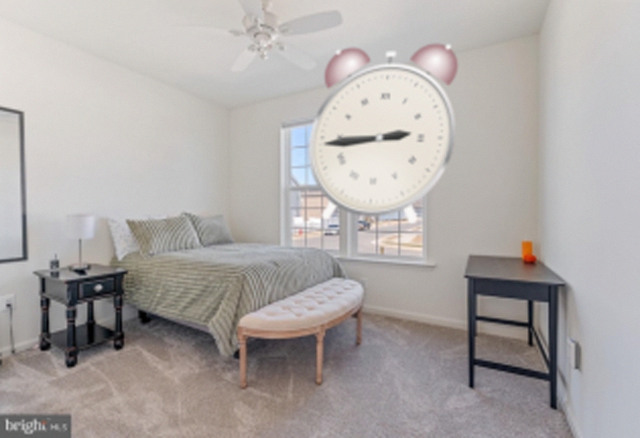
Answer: {"hour": 2, "minute": 44}
